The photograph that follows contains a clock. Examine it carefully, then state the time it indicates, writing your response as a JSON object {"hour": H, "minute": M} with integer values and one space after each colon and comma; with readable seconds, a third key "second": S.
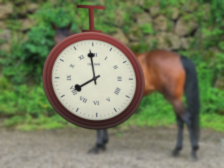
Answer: {"hour": 7, "minute": 59}
